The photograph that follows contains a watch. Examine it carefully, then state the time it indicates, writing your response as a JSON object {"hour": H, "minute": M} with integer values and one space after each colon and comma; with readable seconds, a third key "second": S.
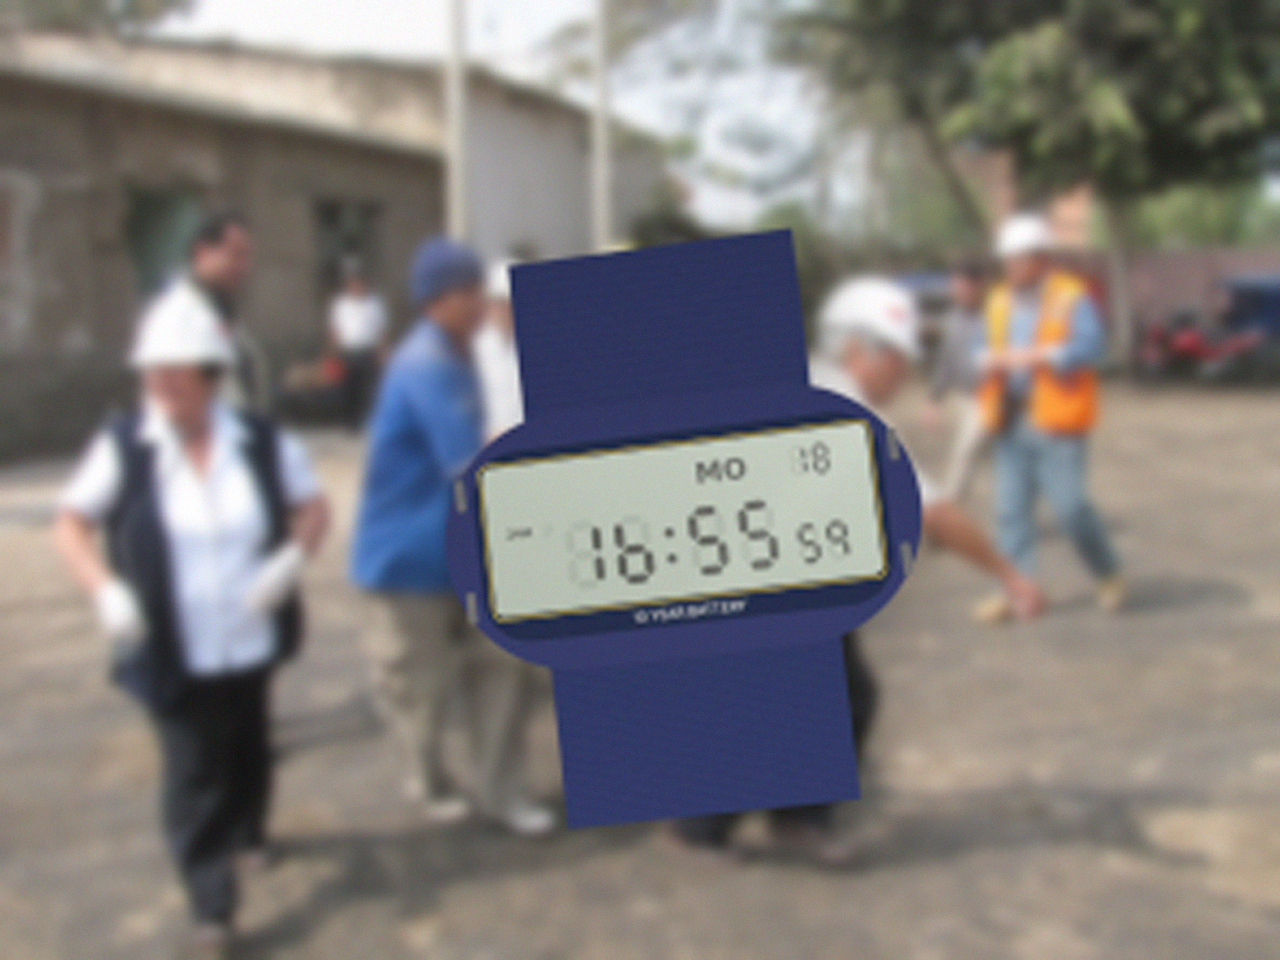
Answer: {"hour": 16, "minute": 55, "second": 59}
